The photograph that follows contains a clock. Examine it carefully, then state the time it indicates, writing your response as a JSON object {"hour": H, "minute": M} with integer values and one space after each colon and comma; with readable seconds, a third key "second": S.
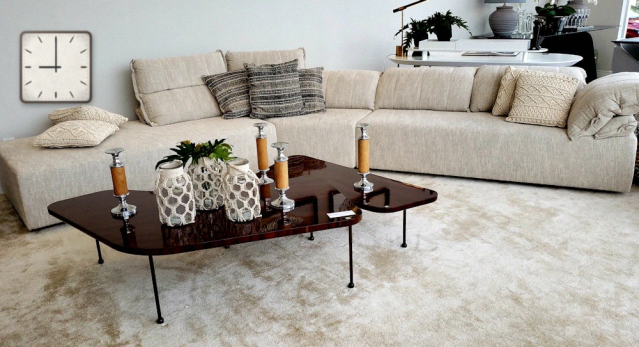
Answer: {"hour": 9, "minute": 0}
